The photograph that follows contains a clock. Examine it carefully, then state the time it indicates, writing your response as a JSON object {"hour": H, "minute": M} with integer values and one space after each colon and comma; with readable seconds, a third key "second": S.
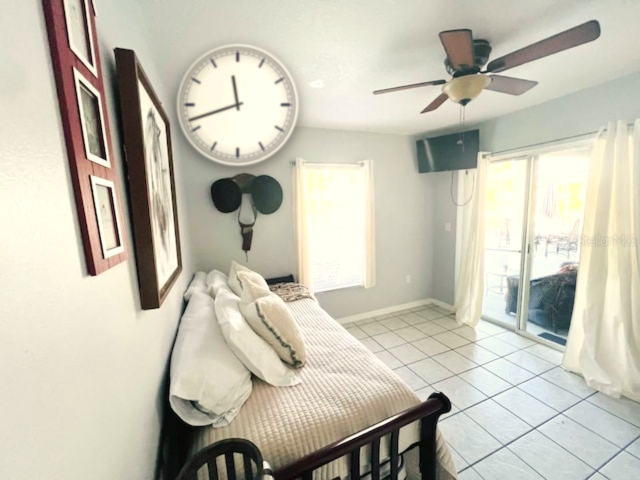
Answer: {"hour": 11, "minute": 42}
